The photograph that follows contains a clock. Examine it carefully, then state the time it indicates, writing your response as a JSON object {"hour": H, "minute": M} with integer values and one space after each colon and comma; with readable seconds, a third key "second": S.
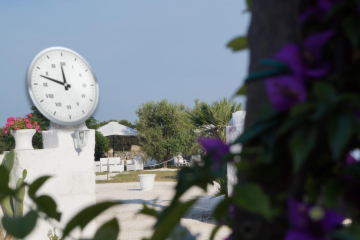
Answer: {"hour": 11, "minute": 48}
